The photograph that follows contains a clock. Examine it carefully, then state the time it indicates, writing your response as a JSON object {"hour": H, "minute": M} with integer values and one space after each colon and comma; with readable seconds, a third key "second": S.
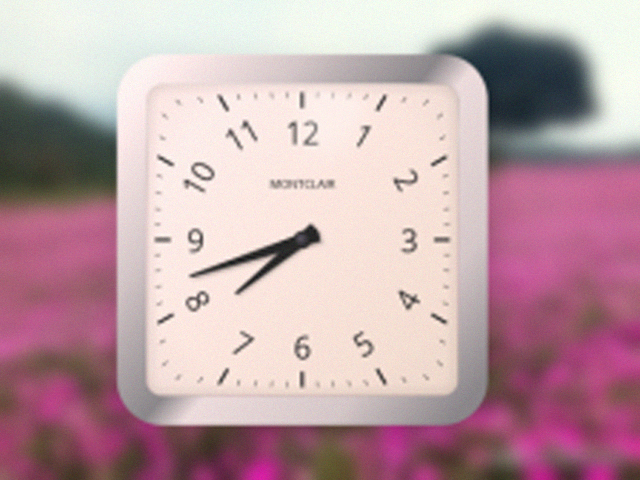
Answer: {"hour": 7, "minute": 42}
